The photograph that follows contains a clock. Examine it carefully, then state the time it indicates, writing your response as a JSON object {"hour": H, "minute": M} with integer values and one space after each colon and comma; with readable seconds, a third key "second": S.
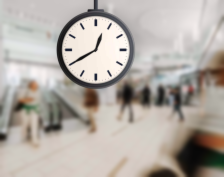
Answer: {"hour": 12, "minute": 40}
